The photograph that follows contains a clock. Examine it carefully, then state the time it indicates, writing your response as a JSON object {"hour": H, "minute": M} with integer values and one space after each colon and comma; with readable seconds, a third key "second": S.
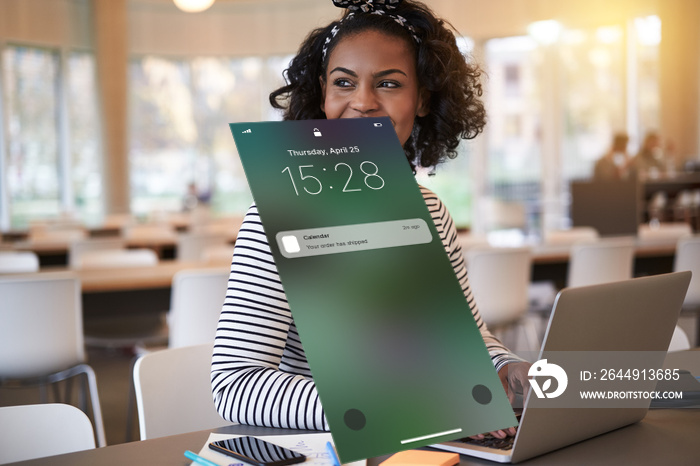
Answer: {"hour": 15, "minute": 28}
